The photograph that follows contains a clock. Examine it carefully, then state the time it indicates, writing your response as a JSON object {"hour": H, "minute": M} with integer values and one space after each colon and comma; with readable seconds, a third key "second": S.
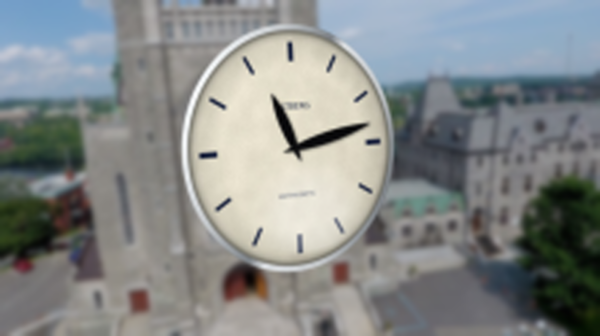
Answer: {"hour": 11, "minute": 13}
